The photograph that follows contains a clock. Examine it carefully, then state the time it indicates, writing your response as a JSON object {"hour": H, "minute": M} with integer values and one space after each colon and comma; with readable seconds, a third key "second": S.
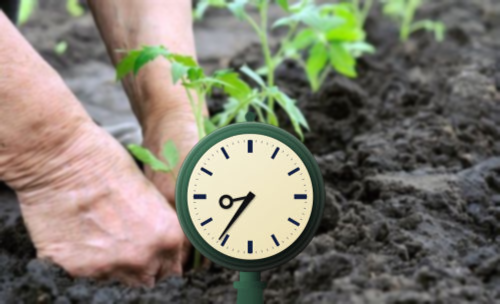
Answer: {"hour": 8, "minute": 36}
